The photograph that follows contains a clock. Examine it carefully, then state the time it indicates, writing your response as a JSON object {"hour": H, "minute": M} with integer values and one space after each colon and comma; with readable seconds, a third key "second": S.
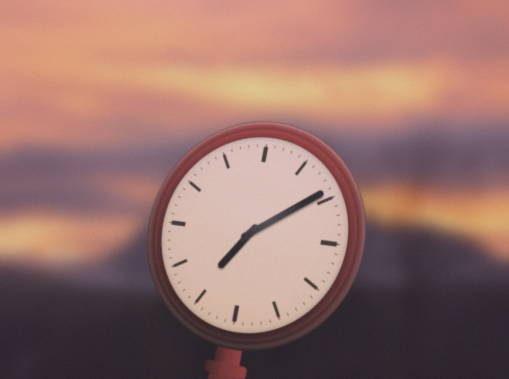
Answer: {"hour": 7, "minute": 9}
